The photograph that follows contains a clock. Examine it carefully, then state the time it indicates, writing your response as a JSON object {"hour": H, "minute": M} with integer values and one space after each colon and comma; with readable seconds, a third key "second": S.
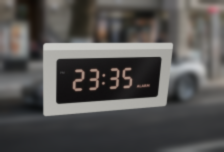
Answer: {"hour": 23, "minute": 35}
